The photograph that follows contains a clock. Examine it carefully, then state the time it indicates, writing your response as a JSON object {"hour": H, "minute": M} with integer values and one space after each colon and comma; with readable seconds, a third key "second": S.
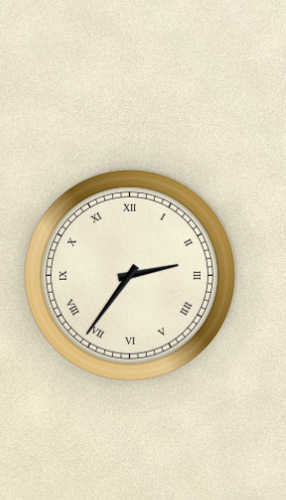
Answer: {"hour": 2, "minute": 36}
